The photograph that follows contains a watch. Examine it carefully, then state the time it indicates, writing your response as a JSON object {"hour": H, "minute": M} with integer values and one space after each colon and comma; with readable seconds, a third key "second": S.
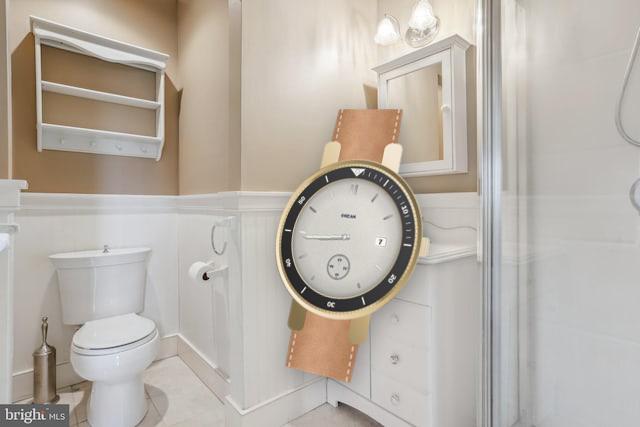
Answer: {"hour": 8, "minute": 44}
